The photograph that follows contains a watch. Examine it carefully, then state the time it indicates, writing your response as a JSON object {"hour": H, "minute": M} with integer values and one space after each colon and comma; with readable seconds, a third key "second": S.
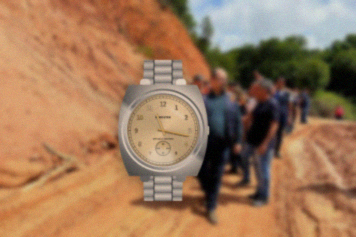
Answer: {"hour": 11, "minute": 17}
